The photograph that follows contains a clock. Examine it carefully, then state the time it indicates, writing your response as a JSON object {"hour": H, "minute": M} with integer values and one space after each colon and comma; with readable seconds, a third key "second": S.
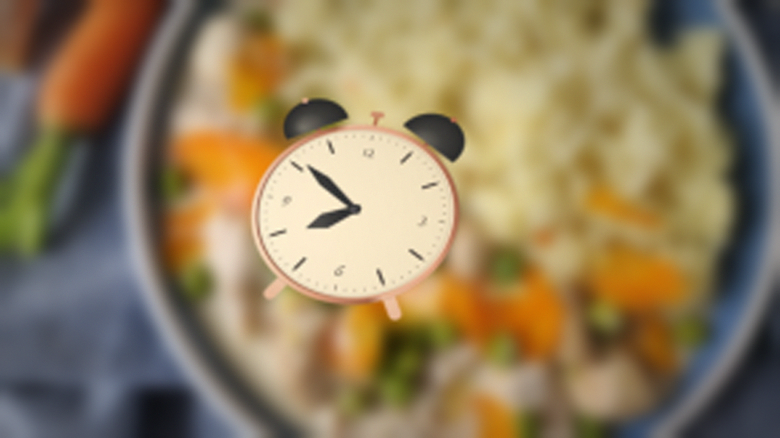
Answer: {"hour": 7, "minute": 51}
